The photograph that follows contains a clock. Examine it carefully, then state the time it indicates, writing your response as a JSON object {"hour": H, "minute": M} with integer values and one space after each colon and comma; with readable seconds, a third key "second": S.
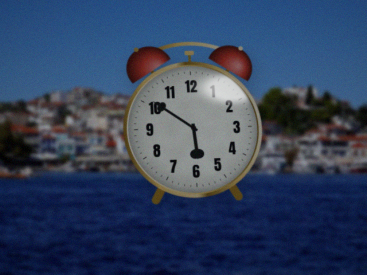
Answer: {"hour": 5, "minute": 51}
